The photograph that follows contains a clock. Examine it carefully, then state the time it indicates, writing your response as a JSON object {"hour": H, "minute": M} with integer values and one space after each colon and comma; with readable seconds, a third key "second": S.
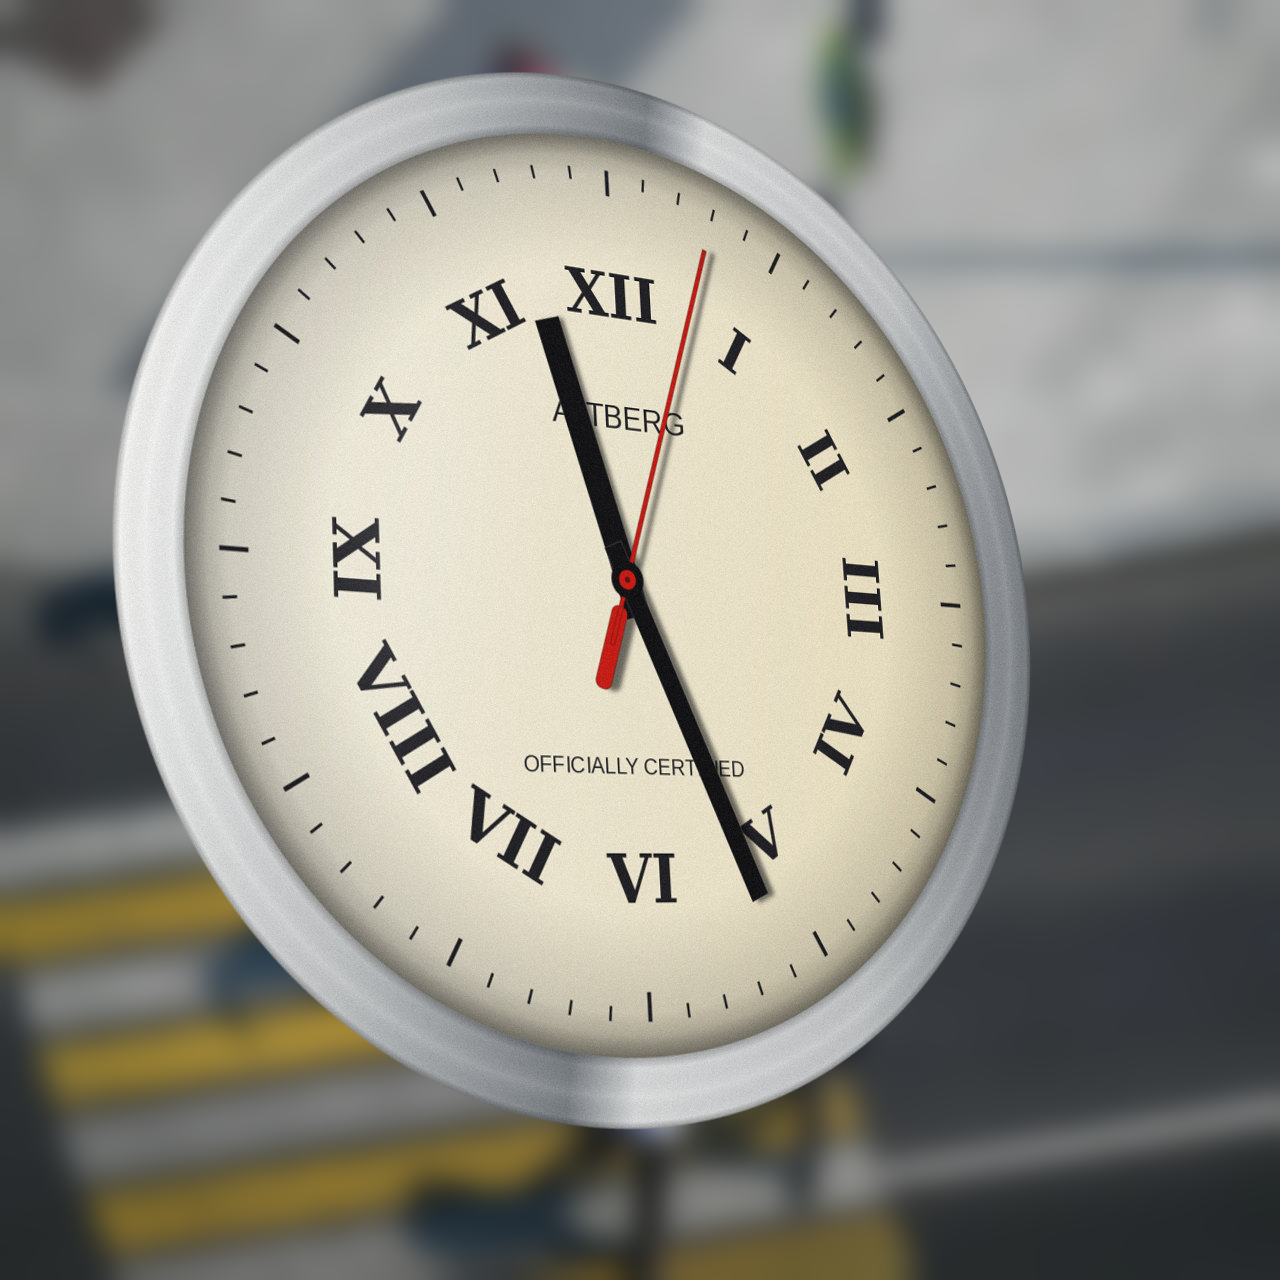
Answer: {"hour": 11, "minute": 26, "second": 3}
